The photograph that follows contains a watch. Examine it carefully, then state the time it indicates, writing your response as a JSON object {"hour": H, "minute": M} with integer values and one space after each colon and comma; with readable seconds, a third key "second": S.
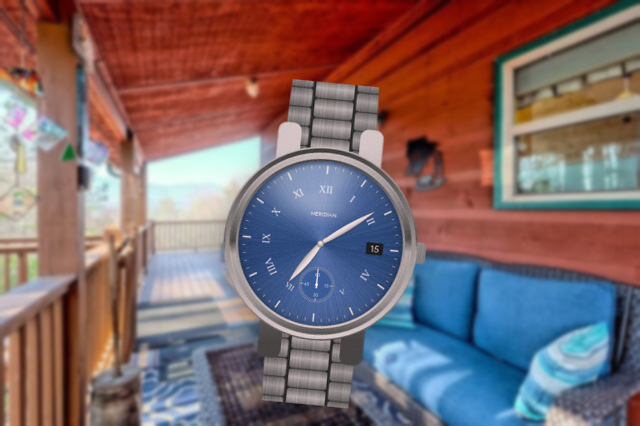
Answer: {"hour": 7, "minute": 9}
